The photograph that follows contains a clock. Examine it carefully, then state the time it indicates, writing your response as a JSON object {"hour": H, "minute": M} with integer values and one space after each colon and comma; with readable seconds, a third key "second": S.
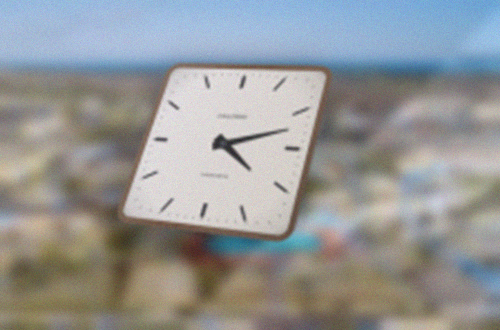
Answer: {"hour": 4, "minute": 12}
